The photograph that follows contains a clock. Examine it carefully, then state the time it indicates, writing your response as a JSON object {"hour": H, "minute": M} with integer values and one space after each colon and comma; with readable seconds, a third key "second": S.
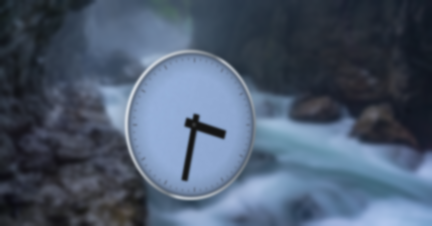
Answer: {"hour": 3, "minute": 32}
